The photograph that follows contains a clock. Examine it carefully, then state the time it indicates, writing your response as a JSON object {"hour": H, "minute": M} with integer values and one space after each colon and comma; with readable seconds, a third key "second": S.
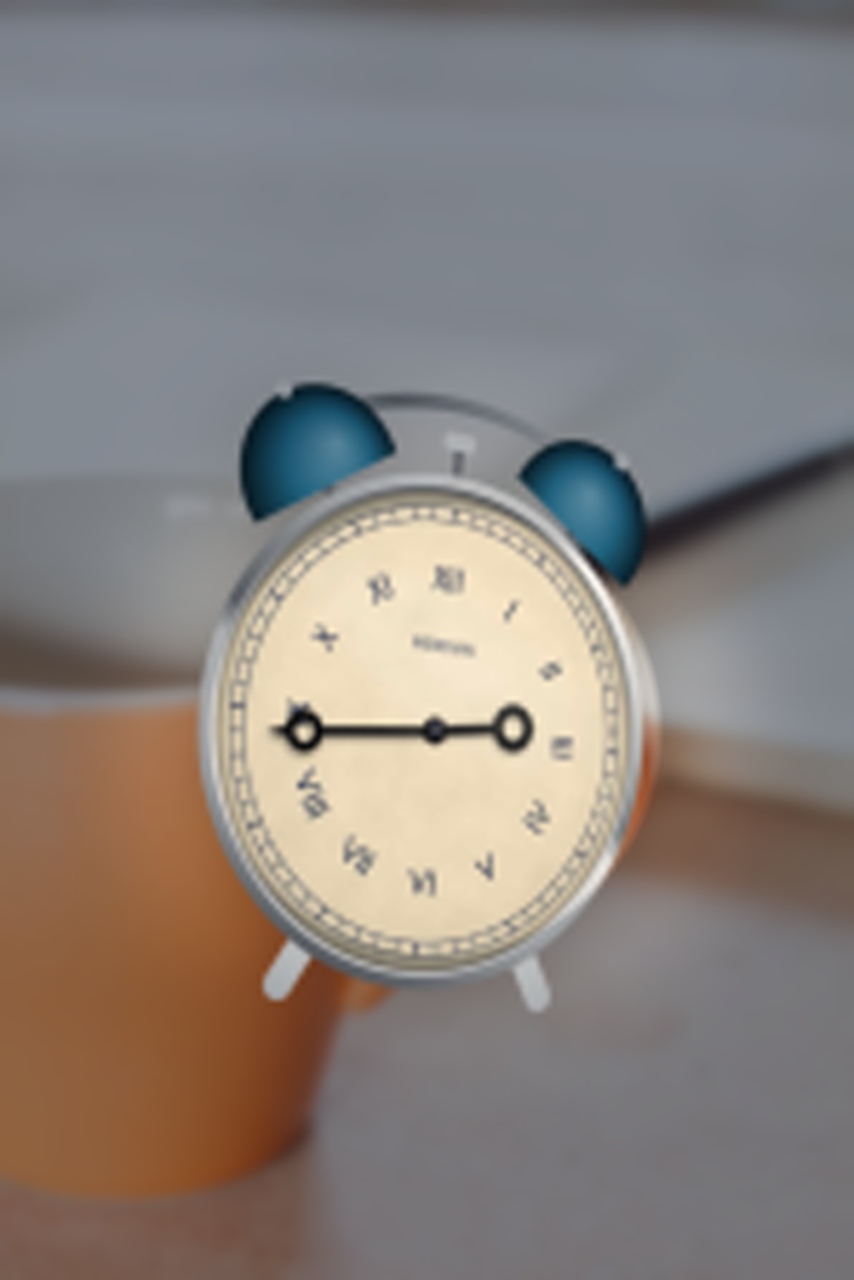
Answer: {"hour": 2, "minute": 44}
